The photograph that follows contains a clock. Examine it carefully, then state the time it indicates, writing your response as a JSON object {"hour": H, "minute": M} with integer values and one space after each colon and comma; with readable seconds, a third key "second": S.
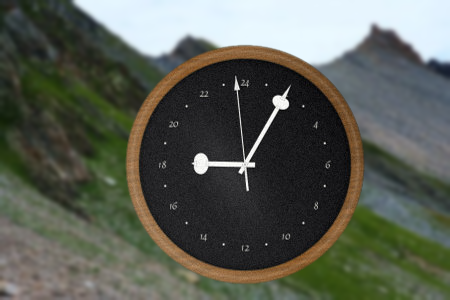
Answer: {"hour": 18, "minute": 4, "second": 59}
